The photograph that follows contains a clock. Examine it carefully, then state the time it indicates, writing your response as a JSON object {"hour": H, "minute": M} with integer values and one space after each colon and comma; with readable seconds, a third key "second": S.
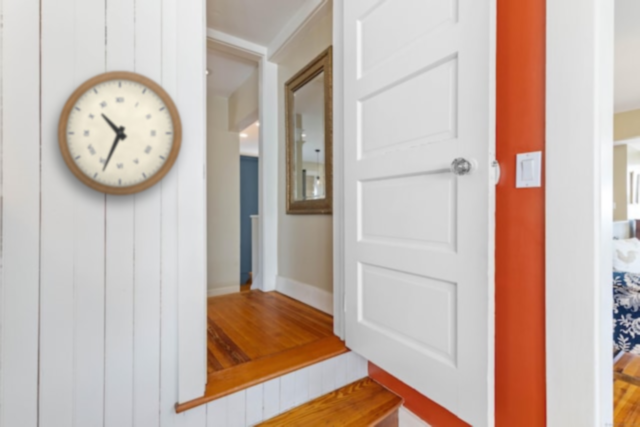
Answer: {"hour": 10, "minute": 34}
